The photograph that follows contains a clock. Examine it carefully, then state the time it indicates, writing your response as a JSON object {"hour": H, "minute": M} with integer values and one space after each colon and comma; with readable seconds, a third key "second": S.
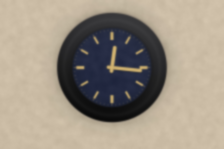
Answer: {"hour": 12, "minute": 16}
